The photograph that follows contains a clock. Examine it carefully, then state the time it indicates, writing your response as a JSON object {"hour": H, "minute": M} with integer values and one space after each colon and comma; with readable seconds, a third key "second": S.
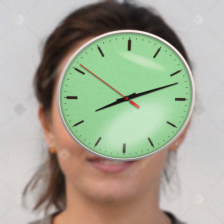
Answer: {"hour": 8, "minute": 11, "second": 51}
